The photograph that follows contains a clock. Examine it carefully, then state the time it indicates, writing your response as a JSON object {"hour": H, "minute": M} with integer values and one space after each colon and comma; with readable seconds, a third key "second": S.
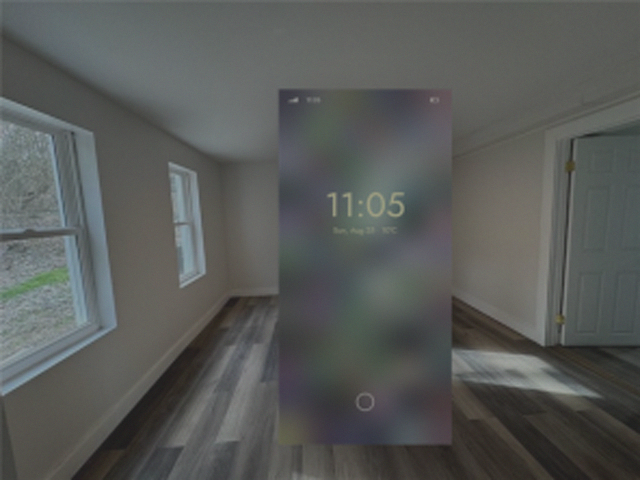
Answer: {"hour": 11, "minute": 5}
